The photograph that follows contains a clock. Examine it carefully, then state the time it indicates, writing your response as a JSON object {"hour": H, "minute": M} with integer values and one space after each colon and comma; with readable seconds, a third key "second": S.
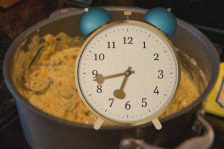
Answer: {"hour": 6, "minute": 43}
